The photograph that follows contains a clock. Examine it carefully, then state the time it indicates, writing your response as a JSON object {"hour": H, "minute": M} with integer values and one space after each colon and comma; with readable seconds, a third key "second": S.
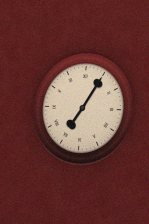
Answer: {"hour": 7, "minute": 5}
